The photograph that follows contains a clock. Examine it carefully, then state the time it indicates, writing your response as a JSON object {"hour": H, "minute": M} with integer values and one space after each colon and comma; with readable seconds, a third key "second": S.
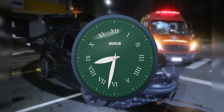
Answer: {"hour": 8, "minute": 32}
